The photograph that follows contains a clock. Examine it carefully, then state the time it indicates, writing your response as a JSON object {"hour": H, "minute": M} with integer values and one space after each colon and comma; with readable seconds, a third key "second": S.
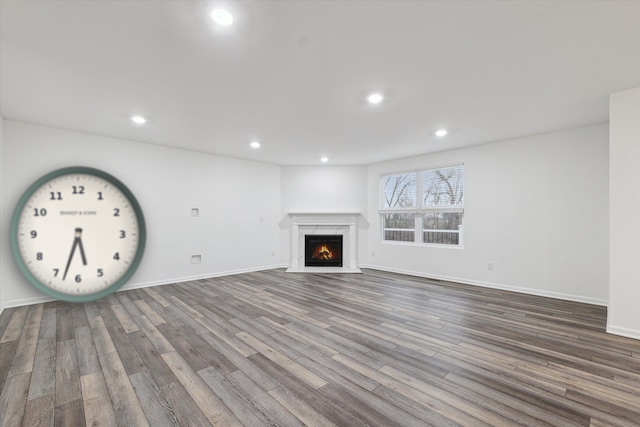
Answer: {"hour": 5, "minute": 33}
